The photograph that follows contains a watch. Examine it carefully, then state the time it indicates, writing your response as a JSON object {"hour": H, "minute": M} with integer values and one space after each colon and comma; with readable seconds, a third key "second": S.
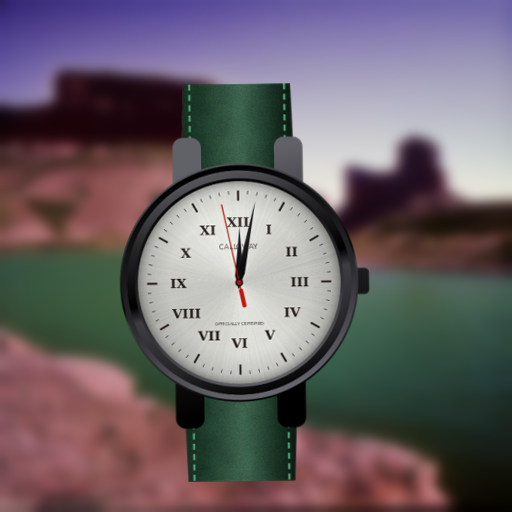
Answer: {"hour": 12, "minute": 1, "second": 58}
